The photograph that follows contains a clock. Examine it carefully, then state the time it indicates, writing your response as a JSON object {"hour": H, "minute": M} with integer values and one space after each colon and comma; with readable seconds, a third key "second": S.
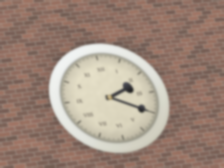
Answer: {"hour": 2, "minute": 20}
